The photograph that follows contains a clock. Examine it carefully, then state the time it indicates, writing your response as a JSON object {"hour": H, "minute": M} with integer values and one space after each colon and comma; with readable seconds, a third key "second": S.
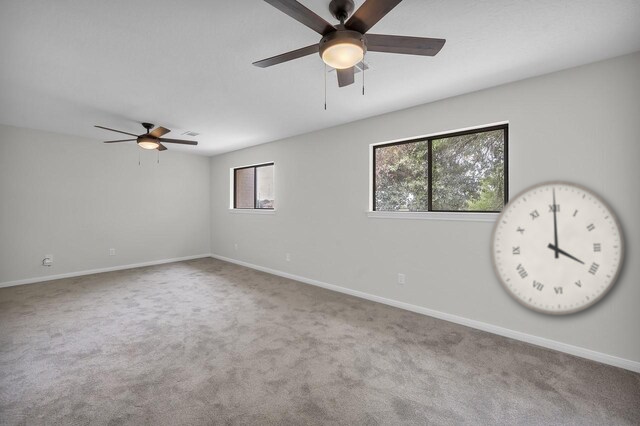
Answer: {"hour": 4, "minute": 0}
